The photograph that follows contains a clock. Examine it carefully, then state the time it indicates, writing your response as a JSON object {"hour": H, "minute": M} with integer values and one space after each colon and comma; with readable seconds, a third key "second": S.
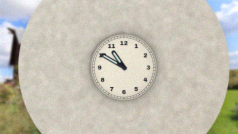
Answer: {"hour": 10, "minute": 50}
